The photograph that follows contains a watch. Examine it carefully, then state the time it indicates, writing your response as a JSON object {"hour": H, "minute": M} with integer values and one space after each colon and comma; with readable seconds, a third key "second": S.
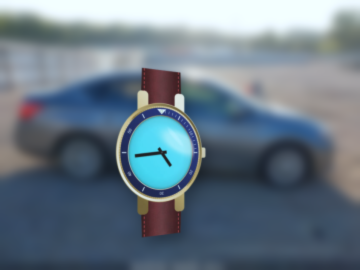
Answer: {"hour": 4, "minute": 44}
